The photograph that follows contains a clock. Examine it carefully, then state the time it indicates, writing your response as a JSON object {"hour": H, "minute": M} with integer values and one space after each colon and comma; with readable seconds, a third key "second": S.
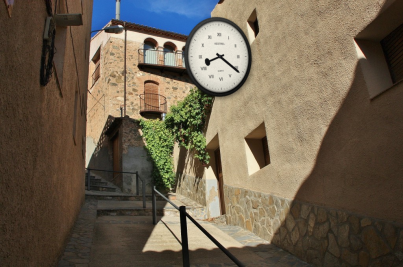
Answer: {"hour": 8, "minute": 21}
